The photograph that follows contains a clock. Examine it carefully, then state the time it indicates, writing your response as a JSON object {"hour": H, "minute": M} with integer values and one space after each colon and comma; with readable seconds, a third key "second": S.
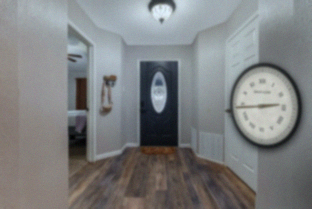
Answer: {"hour": 2, "minute": 44}
